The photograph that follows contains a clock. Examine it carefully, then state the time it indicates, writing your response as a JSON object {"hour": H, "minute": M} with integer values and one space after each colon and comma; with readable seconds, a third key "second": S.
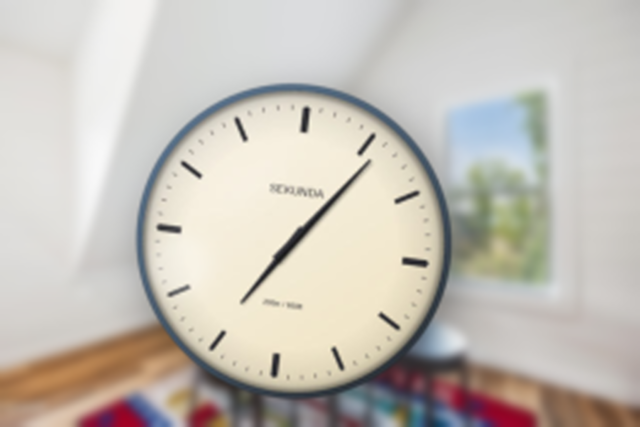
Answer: {"hour": 7, "minute": 6}
